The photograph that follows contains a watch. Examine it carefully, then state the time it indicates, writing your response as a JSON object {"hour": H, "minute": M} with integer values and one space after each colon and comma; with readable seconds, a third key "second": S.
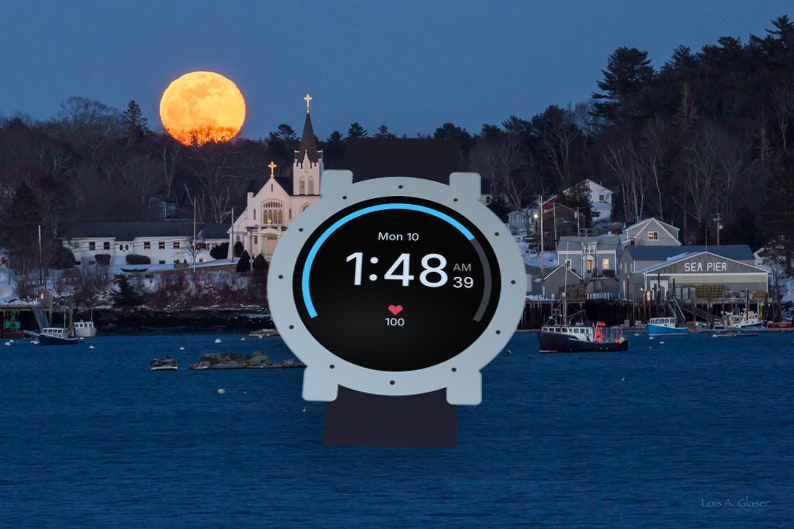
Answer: {"hour": 1, "minute": 48, "second": 39}
